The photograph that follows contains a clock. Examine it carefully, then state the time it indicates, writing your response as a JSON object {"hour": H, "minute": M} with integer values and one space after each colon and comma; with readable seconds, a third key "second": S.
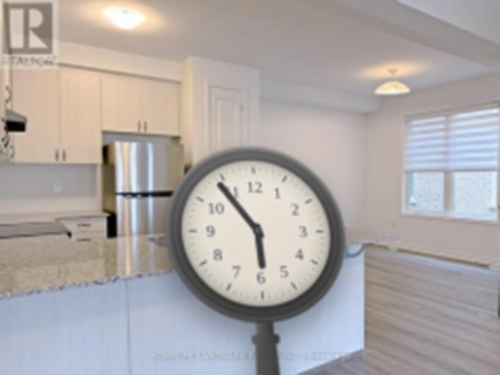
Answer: {"hour": 5, "minute": 54}
